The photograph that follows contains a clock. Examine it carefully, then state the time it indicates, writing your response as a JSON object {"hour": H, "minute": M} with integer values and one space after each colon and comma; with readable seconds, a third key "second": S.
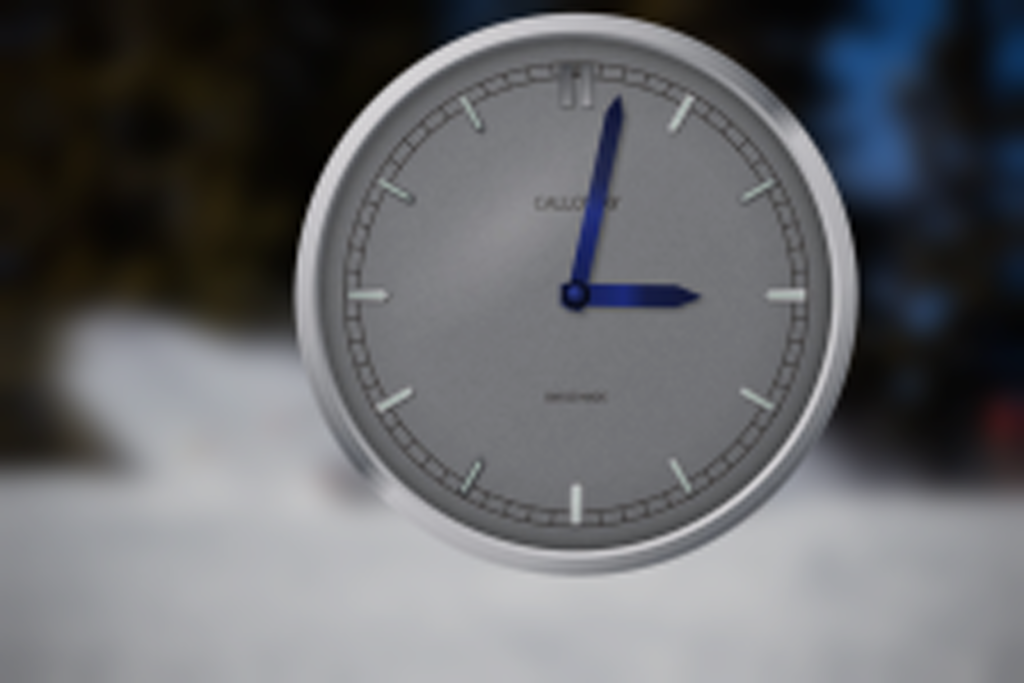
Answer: {"hour": 3, "minute": 2}
